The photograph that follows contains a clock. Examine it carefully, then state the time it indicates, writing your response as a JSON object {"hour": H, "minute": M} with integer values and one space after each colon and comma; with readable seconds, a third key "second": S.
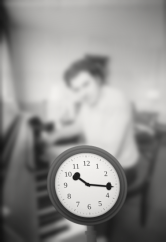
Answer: {"hour": 10, "minute": 16}
